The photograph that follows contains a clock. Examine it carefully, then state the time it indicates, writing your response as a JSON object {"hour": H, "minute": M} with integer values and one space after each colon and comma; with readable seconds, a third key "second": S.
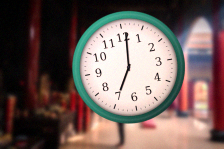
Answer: {"hour": 7, "minute": 1}
